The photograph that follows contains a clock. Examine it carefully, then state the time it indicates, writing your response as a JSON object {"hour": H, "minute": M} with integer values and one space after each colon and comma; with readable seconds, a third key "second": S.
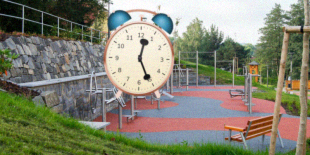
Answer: {"hour": 12, "minute": 26}
